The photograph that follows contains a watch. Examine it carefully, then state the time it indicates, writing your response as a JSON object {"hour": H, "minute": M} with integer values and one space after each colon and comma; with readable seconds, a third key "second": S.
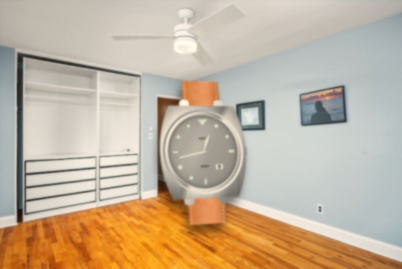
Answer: {"hour": 12, "minute": 43}
